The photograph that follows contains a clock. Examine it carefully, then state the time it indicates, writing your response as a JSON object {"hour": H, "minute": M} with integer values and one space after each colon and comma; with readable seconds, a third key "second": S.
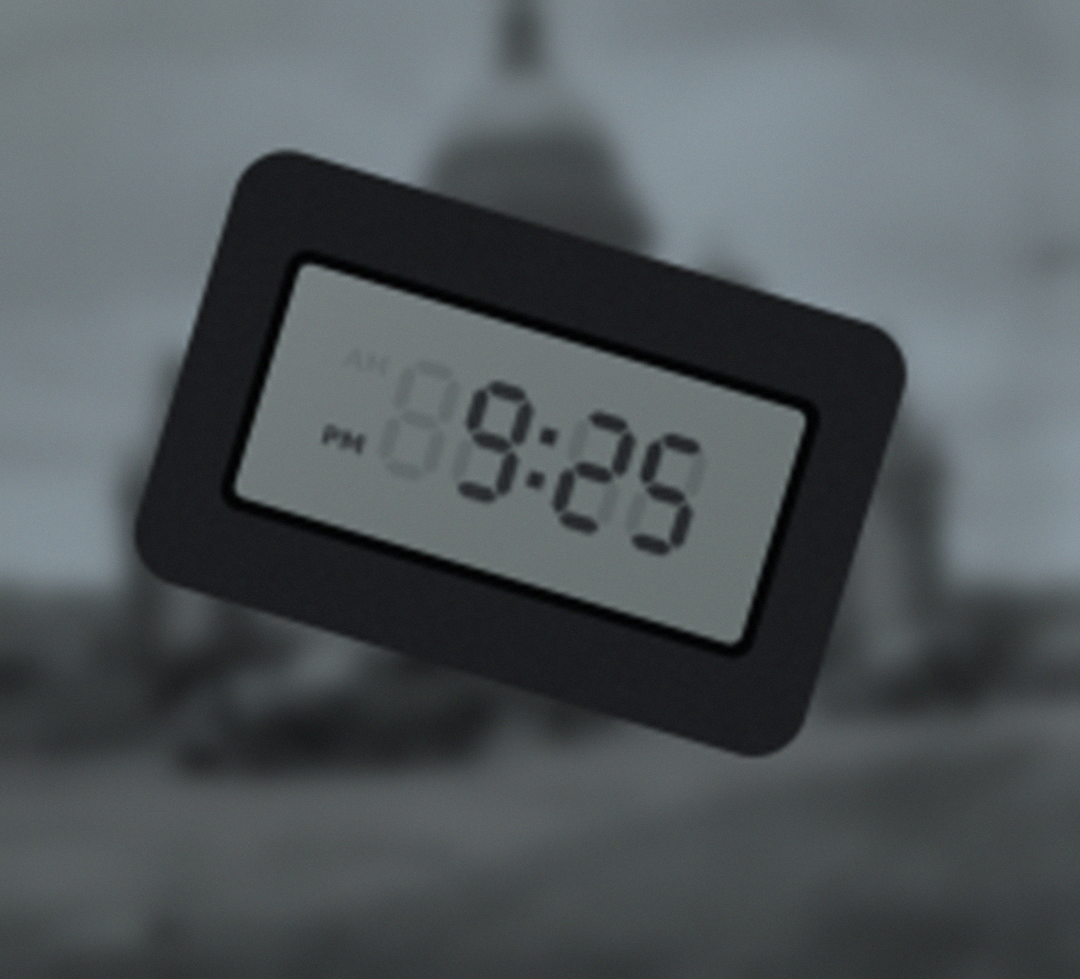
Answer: {"hour": 9, "minute": 25}
